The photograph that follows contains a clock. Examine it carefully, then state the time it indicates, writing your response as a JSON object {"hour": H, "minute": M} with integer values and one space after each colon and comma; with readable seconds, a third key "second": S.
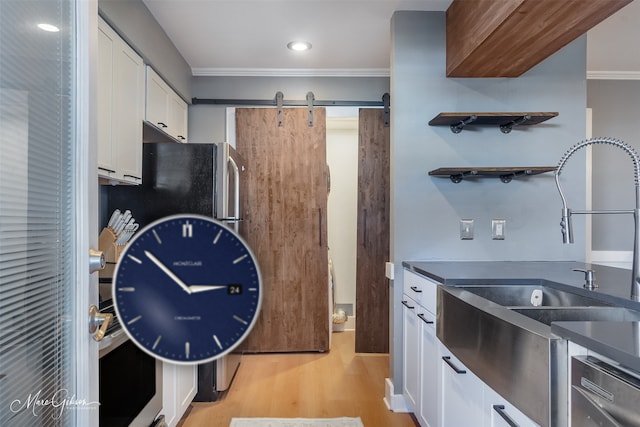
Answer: {"hour": 2, "minute": 52}
